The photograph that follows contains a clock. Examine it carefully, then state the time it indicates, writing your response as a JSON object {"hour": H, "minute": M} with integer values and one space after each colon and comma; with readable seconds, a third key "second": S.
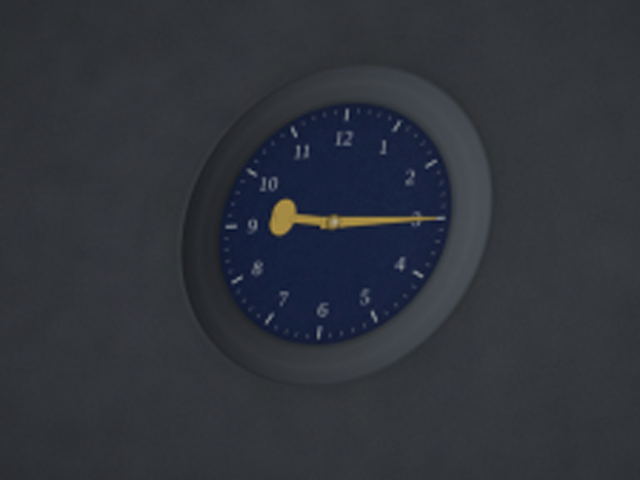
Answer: {"hour": 9, "minute": 15}
